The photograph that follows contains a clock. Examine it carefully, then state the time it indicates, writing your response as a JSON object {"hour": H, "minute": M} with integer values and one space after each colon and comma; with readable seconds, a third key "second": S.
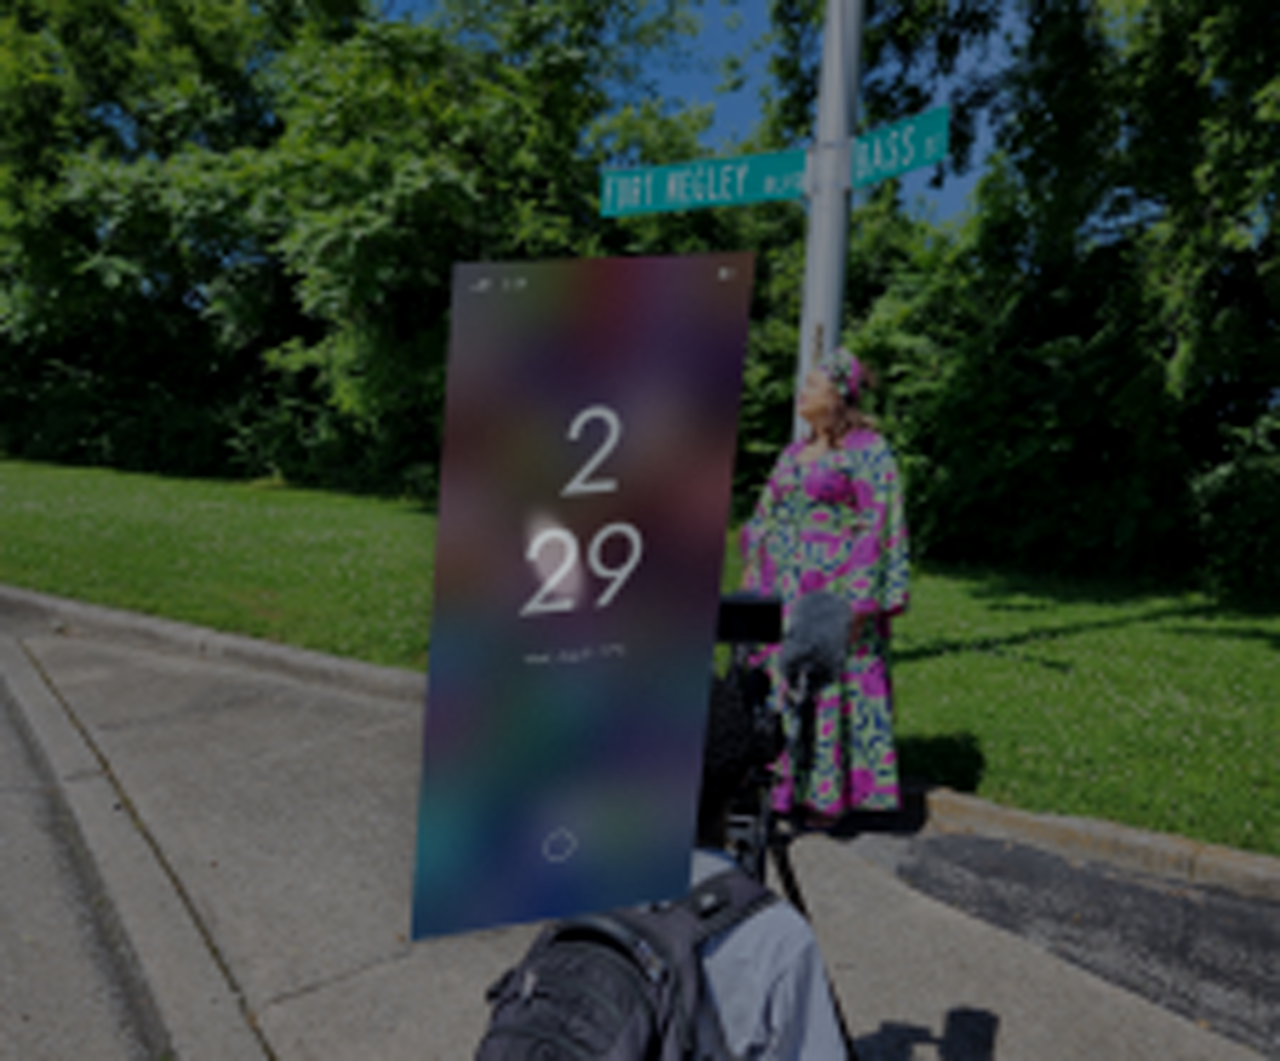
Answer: {"hour": 2, "minute": 29}
